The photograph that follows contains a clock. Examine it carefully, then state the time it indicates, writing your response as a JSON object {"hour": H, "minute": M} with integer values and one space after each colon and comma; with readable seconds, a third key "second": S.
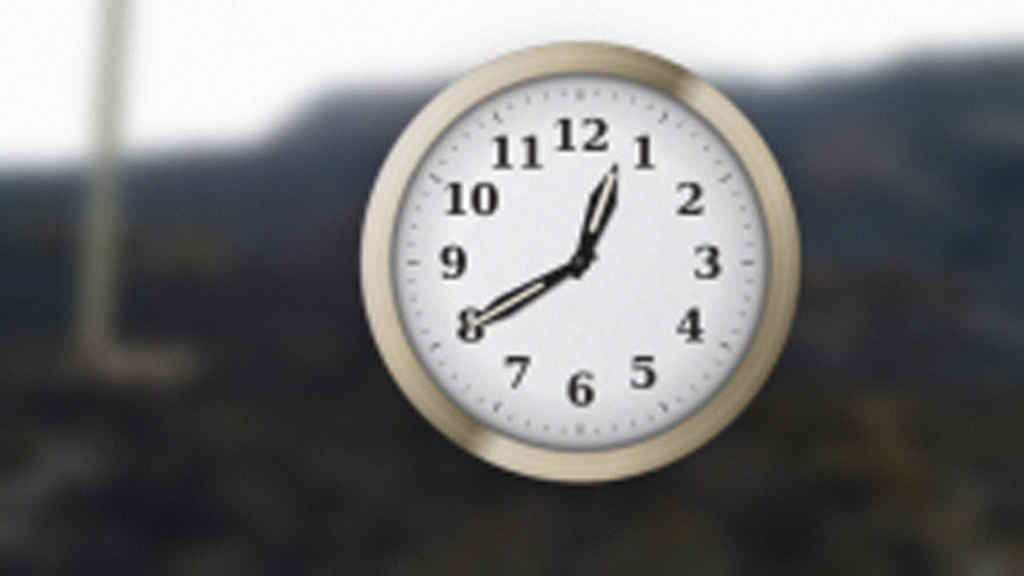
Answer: {"hour": 12, "minute": 40}
